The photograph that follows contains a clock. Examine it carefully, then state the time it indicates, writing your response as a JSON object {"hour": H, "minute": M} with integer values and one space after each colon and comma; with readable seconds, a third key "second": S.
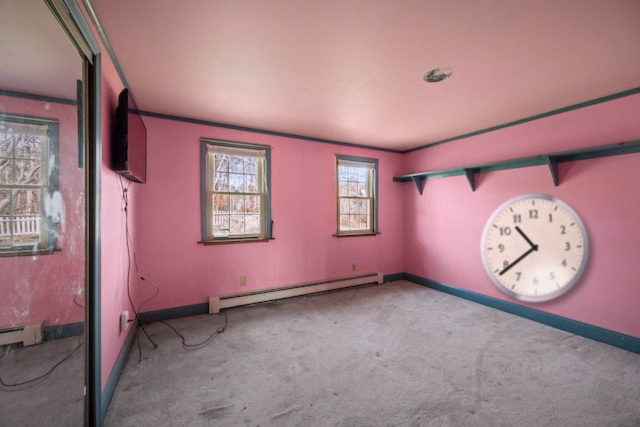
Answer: {"hour": 10, "minute": 39}
